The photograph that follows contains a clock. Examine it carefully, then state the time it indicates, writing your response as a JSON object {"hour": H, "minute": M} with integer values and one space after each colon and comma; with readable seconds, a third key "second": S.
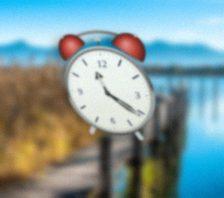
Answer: {"hour": 11, "minute": 21}
